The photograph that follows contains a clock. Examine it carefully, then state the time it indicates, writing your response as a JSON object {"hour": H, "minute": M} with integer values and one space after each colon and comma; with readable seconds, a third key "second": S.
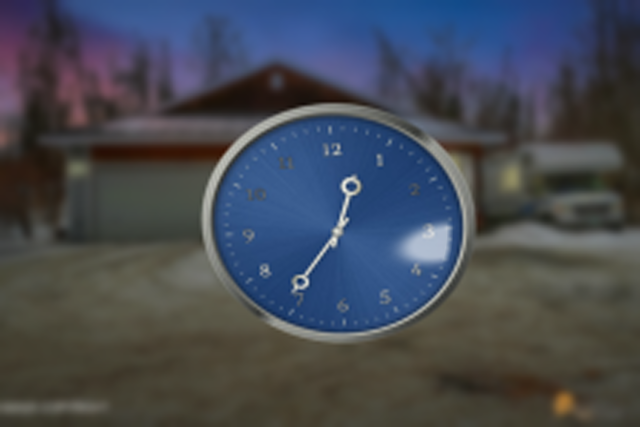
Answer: {"hour": 12, "minute": 36}
